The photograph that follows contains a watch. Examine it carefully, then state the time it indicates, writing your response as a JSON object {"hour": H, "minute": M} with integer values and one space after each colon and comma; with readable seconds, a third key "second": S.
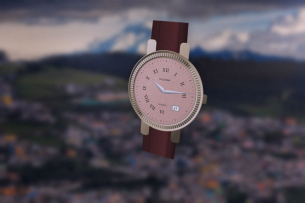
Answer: {"hour": 10, "minute": 14}
